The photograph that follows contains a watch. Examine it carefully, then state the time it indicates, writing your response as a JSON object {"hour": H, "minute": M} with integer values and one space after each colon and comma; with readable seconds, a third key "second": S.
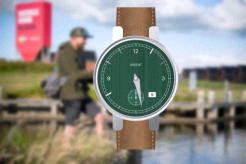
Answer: {"hour": 5, "minute": 28}
